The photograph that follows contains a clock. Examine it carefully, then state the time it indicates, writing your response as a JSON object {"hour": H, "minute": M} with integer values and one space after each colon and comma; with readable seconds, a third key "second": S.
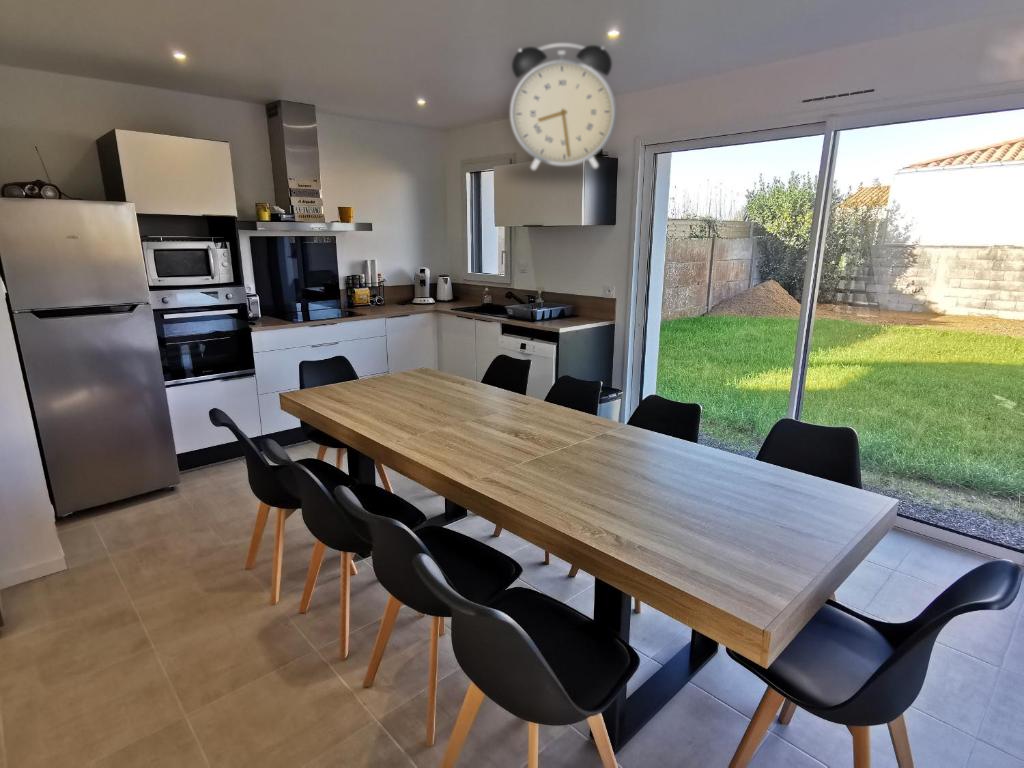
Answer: {"hour": 8, "minute": 29}
